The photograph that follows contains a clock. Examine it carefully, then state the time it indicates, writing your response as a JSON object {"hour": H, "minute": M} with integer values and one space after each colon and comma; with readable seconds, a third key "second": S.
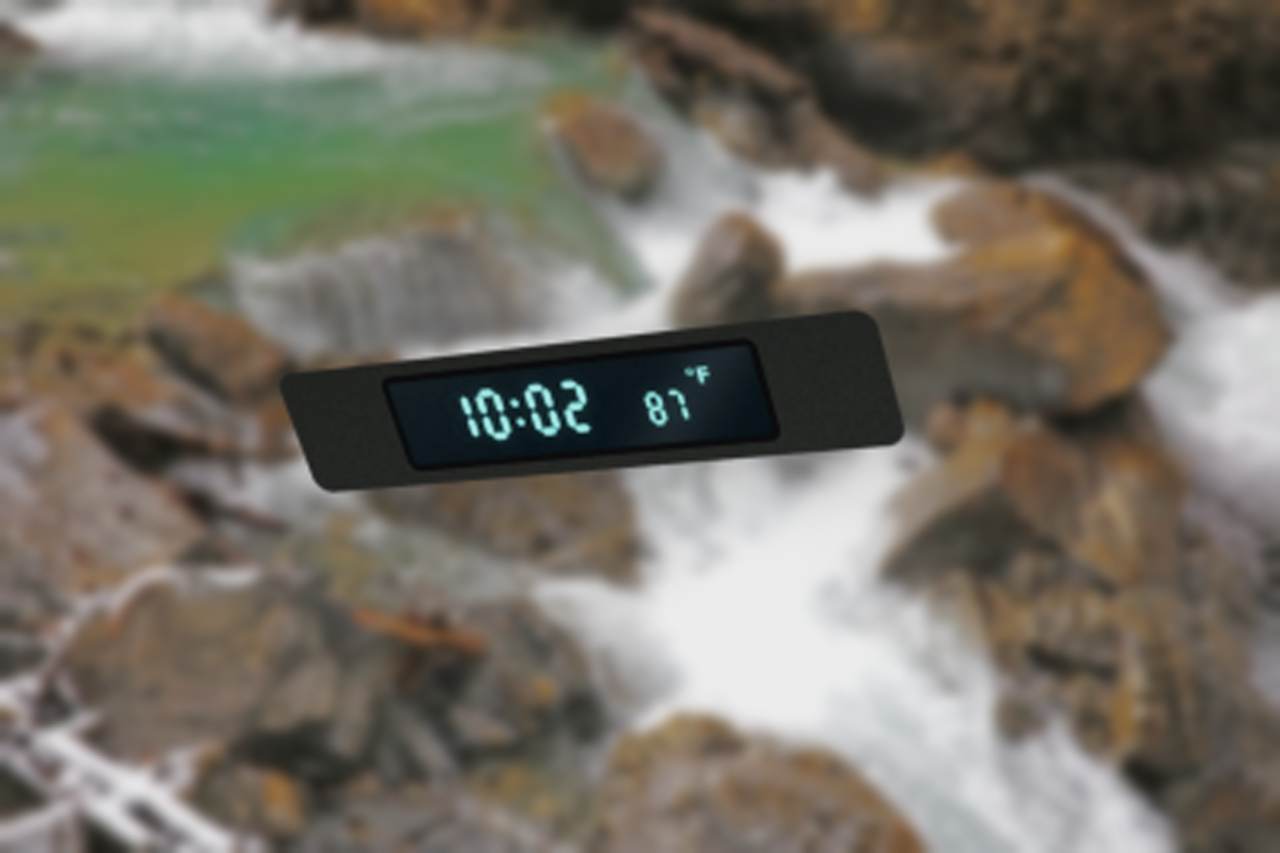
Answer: {"hour": 10, "minute": 2}
